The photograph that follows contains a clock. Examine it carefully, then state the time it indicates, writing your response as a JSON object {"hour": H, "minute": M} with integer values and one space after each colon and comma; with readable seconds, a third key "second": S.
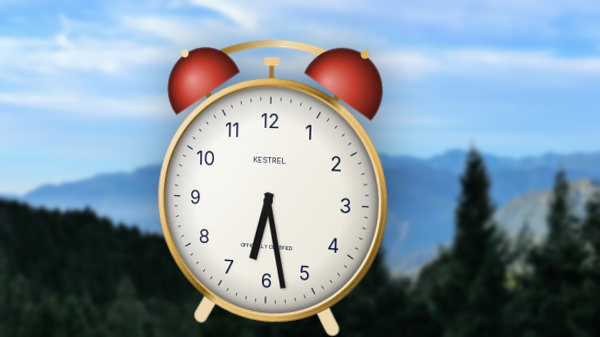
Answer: {"hour": 6, "minute": 28}
